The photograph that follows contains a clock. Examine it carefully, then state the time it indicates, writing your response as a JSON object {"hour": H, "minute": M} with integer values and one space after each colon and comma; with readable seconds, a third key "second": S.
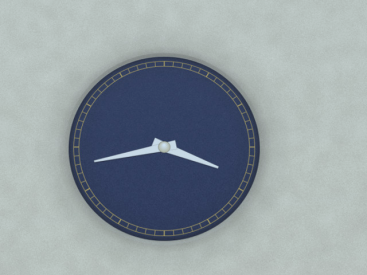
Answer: {"hour": 3, "minute": 43}
